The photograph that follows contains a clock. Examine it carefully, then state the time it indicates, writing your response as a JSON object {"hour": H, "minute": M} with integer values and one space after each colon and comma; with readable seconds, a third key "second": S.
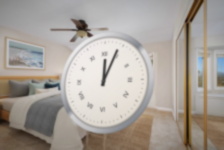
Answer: {"hour": 12, "minute": 4}
